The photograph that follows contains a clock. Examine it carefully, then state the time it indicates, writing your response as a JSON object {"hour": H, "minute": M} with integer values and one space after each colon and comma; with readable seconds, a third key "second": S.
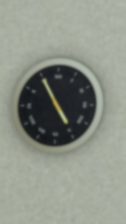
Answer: {"hour": 4, "minute": 55}
